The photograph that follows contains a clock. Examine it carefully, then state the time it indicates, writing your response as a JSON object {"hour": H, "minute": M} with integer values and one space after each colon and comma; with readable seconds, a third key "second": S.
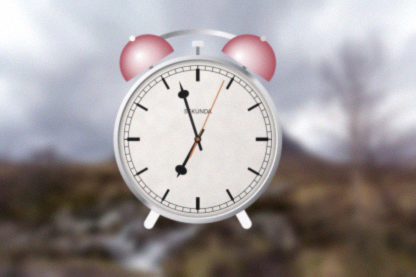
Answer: {"hour": 6, "minute": 57, "second": 4}
